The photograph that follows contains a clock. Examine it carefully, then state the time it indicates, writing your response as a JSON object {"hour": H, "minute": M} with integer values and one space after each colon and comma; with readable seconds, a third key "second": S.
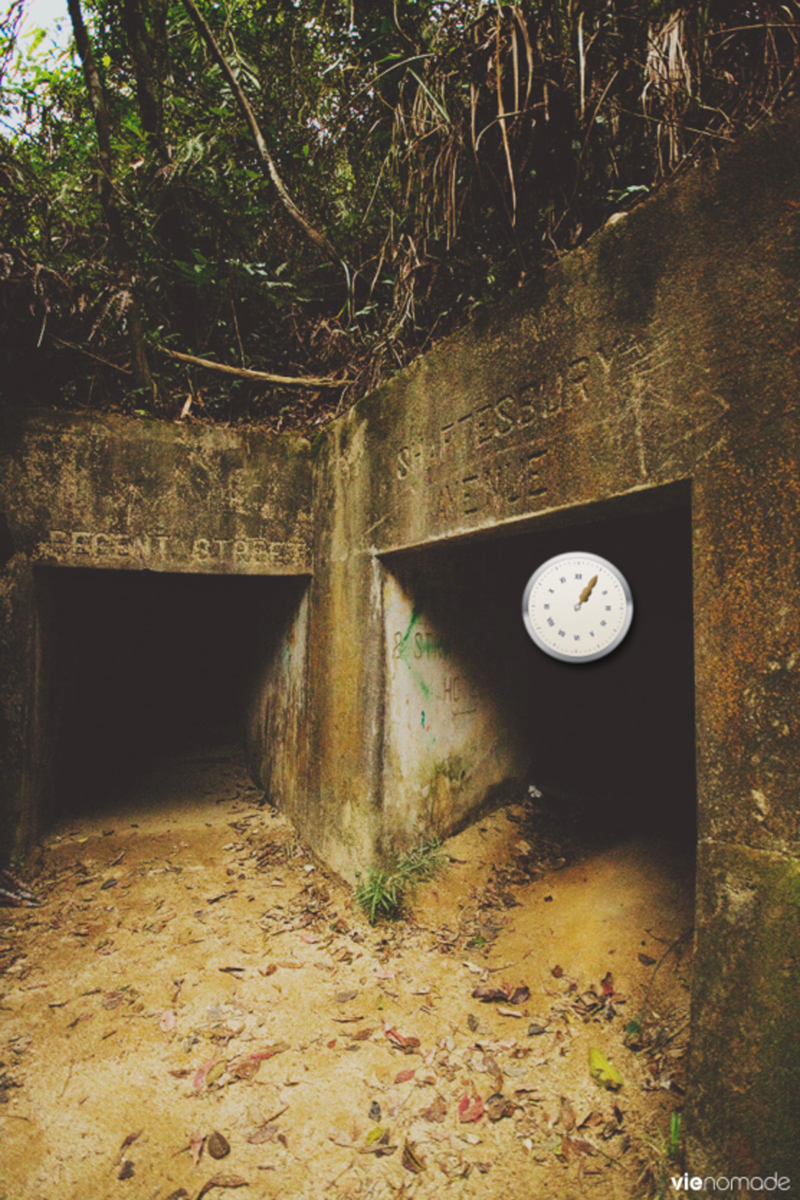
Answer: {"hour": 1, "minute": 5}
